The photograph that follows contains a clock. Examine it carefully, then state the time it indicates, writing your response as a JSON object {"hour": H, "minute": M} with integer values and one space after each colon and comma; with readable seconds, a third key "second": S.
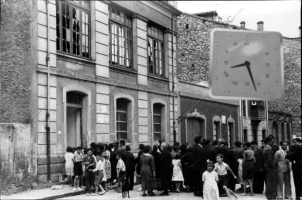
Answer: {"hour": 8, "minute": 27}
